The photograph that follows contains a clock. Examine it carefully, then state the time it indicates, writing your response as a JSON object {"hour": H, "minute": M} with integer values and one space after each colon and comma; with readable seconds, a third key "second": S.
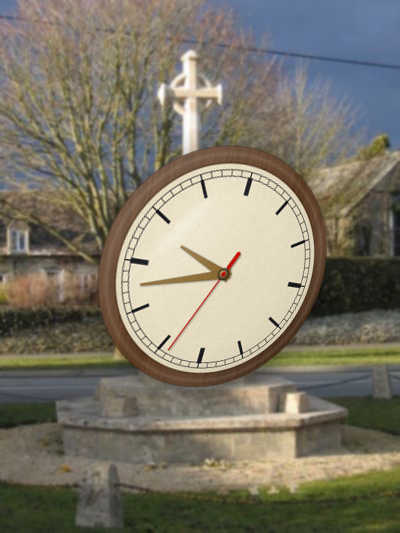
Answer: {"hour": 9, "minute": 42, "second": 34}
